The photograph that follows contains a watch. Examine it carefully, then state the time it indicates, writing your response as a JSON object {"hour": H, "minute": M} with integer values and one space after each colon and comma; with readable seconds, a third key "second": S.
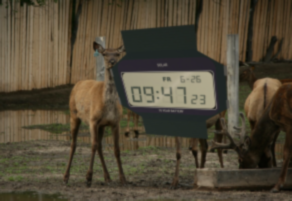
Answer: {"hour": 9, "minute": 47}
